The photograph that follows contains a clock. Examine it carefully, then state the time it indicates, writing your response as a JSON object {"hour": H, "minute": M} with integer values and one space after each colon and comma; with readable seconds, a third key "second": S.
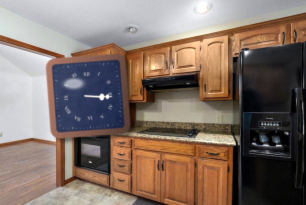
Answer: {"hour": 3, "minute": 16}
